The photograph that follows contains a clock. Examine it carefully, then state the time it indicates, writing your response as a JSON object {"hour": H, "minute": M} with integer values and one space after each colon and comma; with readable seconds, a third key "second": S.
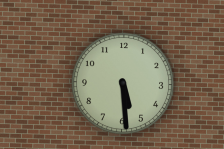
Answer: {"hour": 5, "minute": 29}
